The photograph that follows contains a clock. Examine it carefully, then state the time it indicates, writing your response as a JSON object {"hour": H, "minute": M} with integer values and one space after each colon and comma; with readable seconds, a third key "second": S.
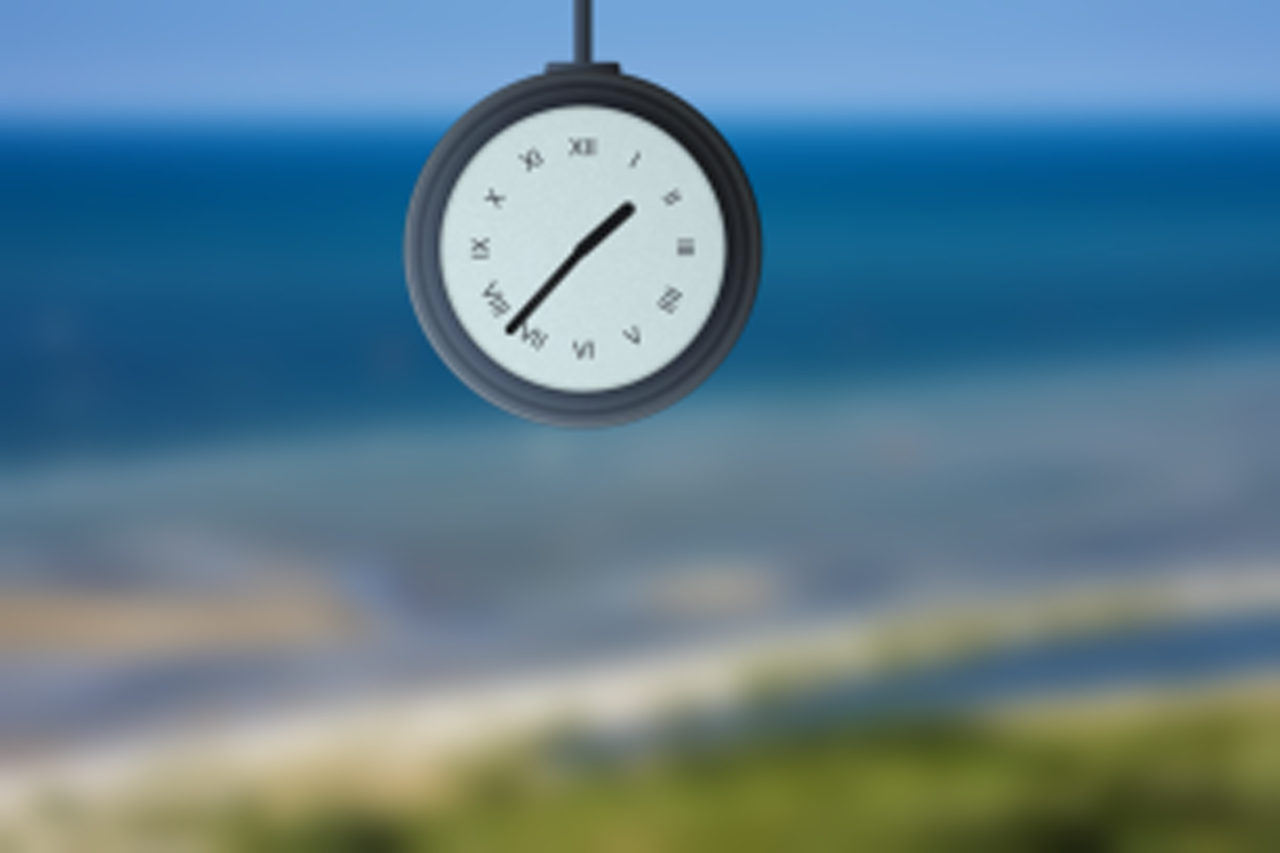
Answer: {"hour": 1, "minute": 37}
